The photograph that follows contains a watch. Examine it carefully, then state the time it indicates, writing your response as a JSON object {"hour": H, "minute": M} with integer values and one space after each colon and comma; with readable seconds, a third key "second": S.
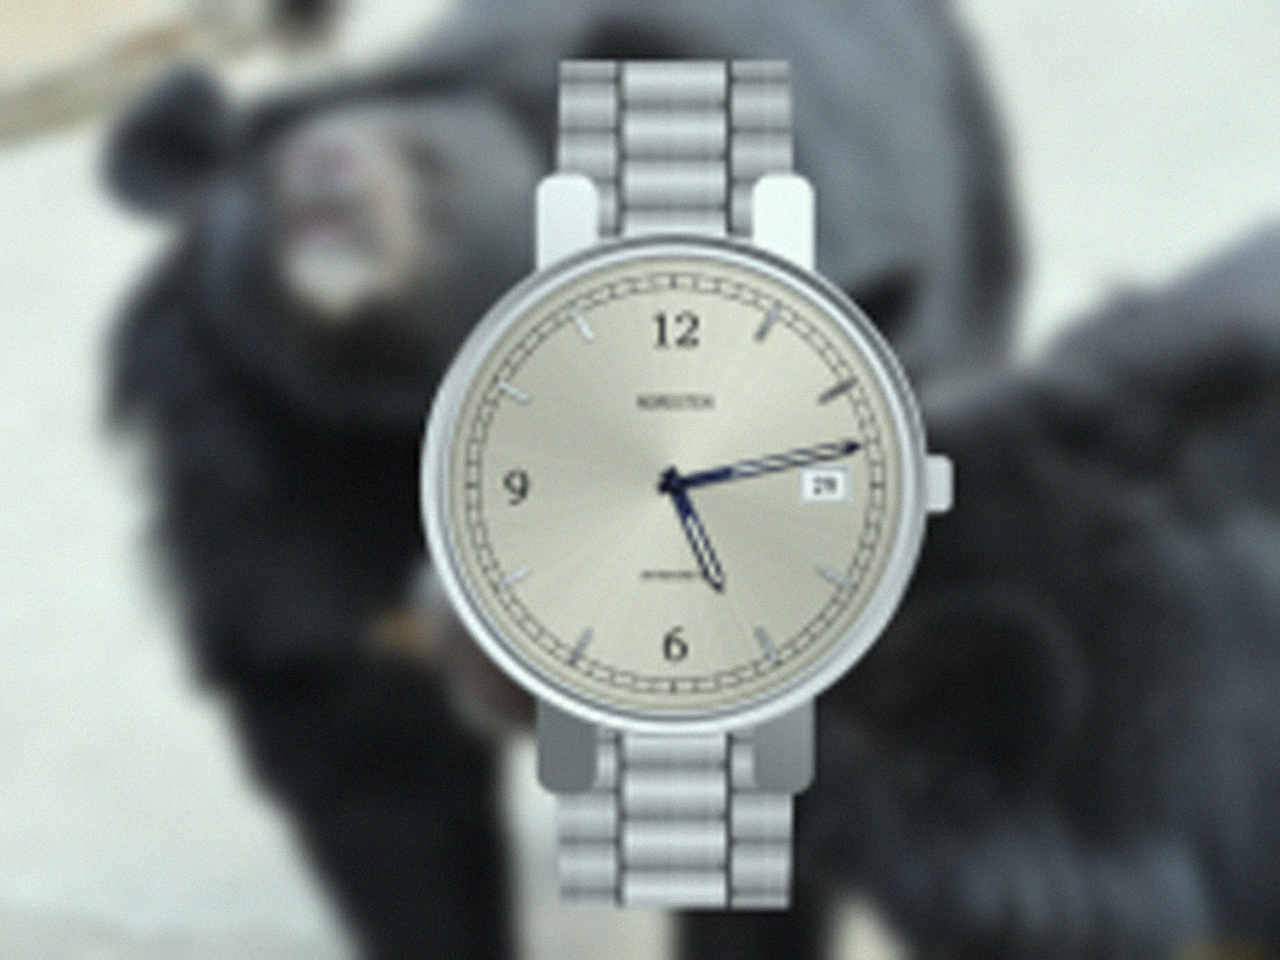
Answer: {"hour": 5, "minute": 13}
